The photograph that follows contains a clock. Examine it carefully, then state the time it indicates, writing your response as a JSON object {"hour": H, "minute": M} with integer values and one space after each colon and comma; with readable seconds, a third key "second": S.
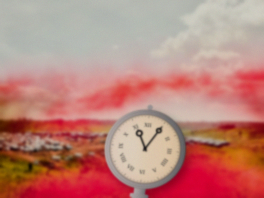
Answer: {"hour": 11, "minute": 5}
